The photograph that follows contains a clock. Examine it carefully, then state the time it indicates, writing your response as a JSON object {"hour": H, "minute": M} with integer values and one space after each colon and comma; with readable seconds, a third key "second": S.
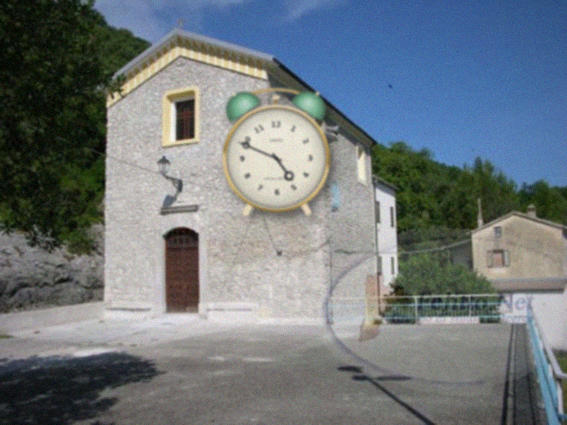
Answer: {"hour": 4, "minute": 49}
